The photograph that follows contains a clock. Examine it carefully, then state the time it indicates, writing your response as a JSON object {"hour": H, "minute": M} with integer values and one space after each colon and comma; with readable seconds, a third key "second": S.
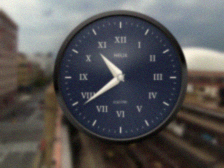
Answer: {"hour": 10, "minute": 39}
